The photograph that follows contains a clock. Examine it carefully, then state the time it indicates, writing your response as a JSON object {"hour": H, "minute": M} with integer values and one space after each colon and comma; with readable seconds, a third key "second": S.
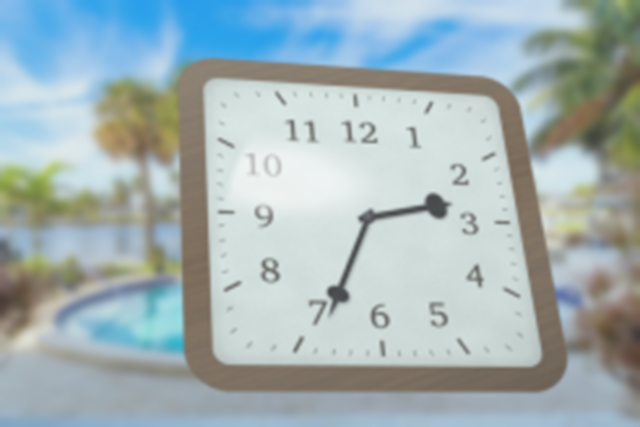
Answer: {"hour": 2, "minute": 34}
